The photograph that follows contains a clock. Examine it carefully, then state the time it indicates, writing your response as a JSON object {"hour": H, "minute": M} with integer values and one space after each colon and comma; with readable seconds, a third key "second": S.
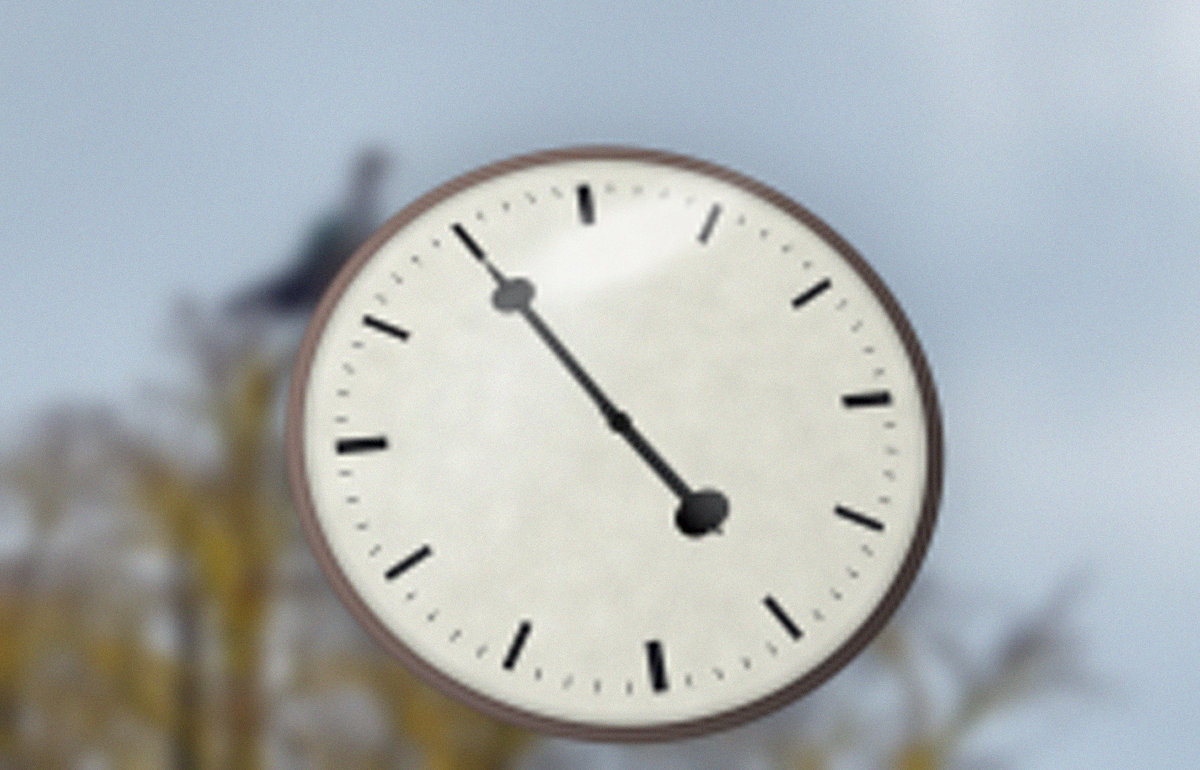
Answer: {"hour": 4, "minute": 55}
